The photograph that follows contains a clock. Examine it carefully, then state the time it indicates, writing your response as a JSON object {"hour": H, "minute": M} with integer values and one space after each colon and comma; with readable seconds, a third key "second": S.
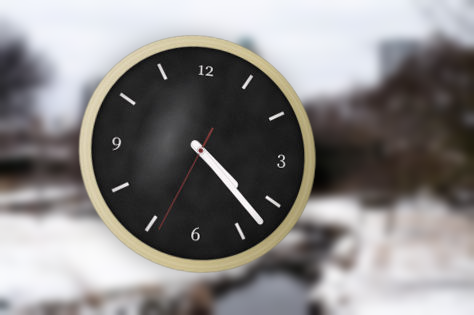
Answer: {"hour": 4, "minute": 22, "second": 34}
